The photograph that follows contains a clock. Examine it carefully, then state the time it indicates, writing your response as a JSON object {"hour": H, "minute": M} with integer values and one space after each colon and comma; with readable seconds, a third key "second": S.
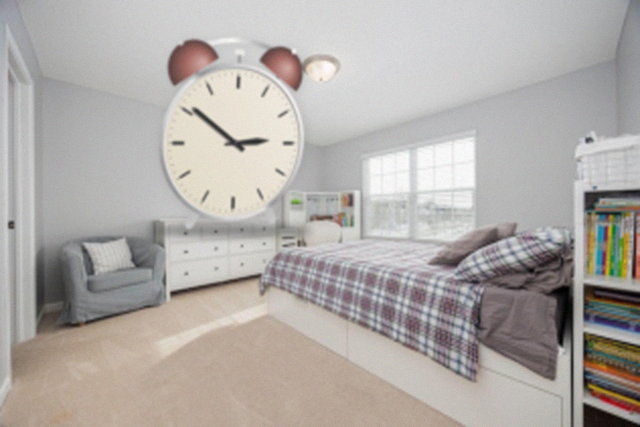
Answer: {"hour": 2, "minute": 51}
